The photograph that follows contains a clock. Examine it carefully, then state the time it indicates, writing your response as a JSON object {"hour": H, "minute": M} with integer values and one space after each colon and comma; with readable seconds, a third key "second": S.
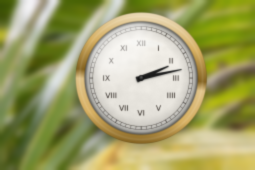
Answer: {"hour": 2, "minute": 13}
